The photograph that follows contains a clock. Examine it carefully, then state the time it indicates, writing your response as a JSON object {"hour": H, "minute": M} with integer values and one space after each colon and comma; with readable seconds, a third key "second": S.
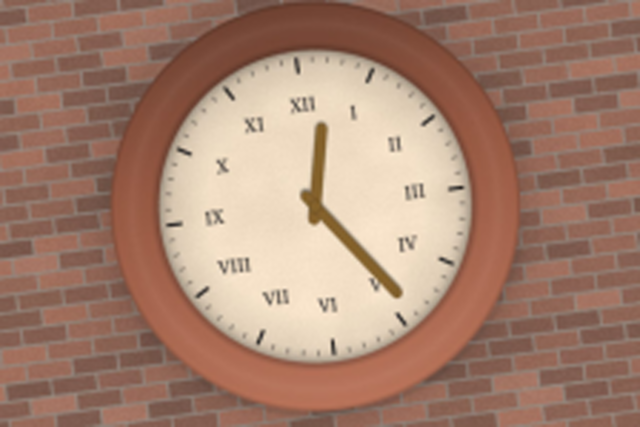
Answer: {"hour": 12, "minute": 24}
